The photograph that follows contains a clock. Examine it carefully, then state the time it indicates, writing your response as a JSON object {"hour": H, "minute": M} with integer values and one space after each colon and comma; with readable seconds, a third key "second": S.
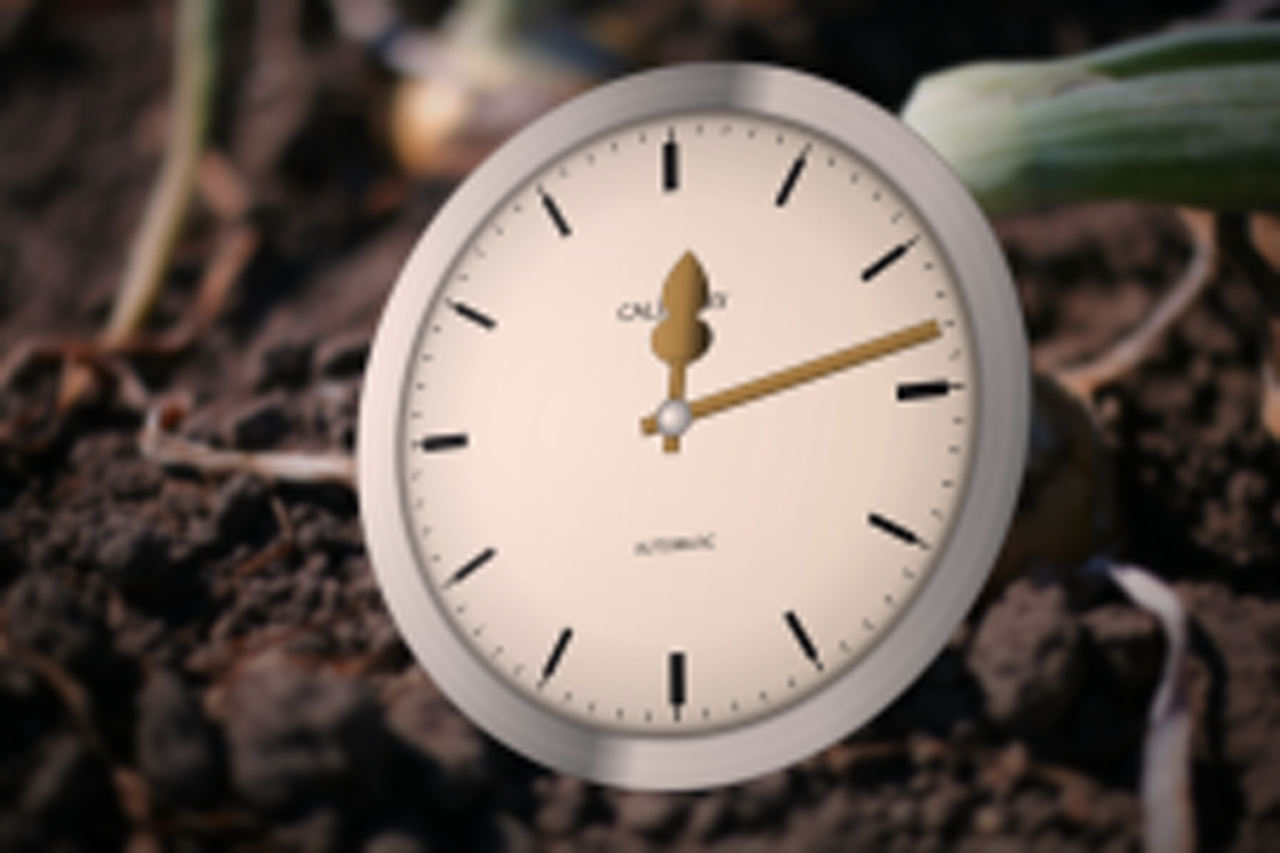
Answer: {"hour": 12, "minute": 13}
